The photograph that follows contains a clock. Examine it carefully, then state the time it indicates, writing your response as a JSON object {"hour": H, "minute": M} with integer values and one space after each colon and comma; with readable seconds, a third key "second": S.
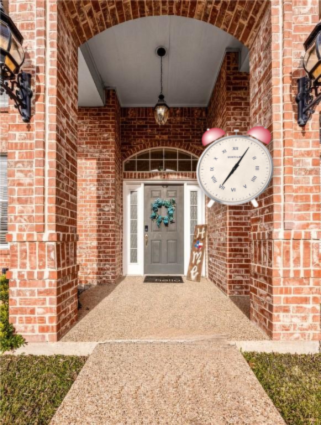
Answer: {"hour": 7, "minute": 5}
